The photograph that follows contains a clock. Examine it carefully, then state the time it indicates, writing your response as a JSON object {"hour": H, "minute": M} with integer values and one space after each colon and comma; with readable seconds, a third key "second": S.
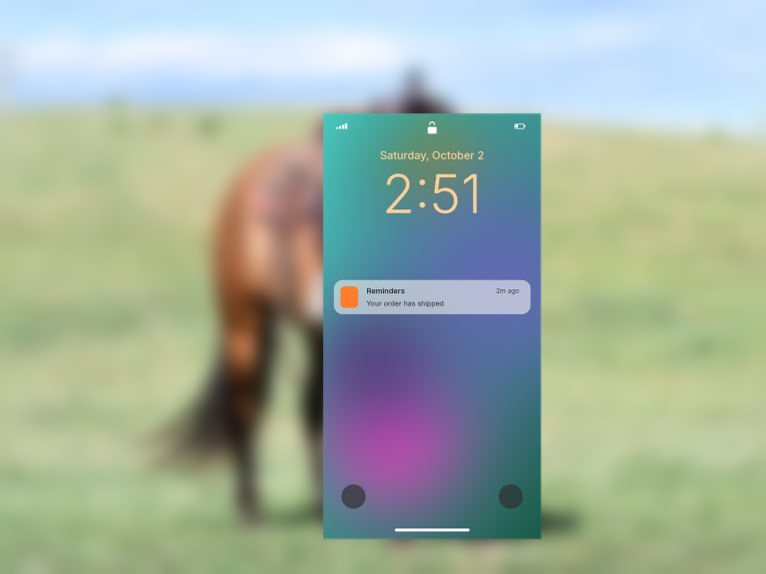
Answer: {"hour": 2, "minute": 51}
